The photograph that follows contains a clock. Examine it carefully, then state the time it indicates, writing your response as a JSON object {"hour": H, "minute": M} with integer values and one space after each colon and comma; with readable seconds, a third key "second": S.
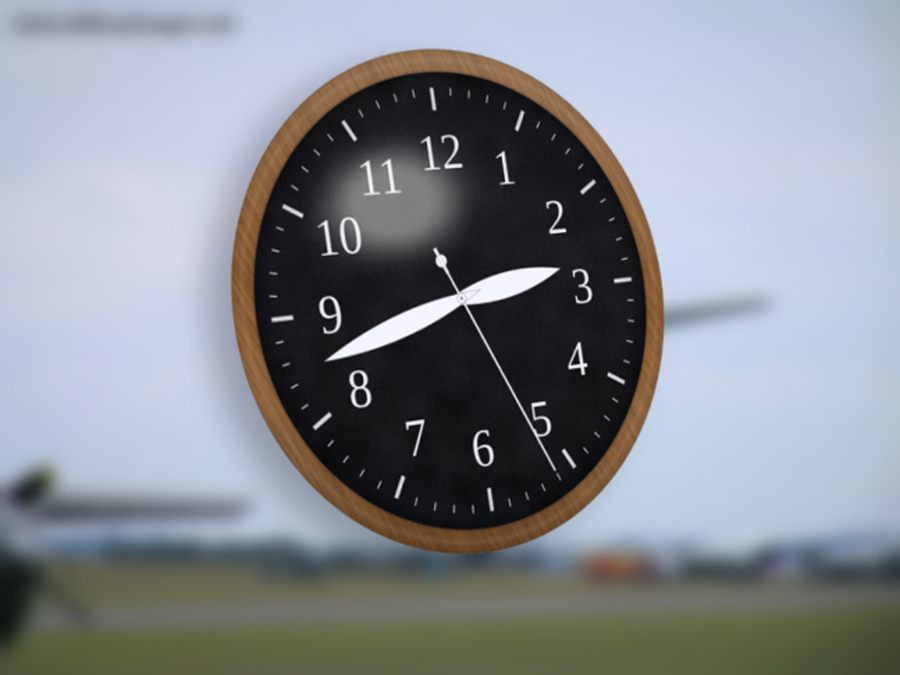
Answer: {"hour": 2, "minute": 42, "second": 26}
